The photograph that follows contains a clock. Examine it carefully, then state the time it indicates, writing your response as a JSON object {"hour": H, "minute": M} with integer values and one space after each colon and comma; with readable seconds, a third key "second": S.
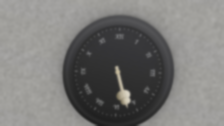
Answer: {"hour": 5, "minute": 27}
